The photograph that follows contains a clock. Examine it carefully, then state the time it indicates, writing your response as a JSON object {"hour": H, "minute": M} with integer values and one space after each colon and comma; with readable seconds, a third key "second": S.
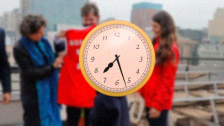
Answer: {"hour": 7, "minute": 27}
